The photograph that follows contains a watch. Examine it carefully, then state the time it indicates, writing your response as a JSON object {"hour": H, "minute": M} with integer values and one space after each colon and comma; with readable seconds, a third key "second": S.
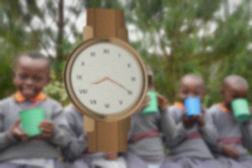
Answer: {"hour": 8, "minute": 20}
